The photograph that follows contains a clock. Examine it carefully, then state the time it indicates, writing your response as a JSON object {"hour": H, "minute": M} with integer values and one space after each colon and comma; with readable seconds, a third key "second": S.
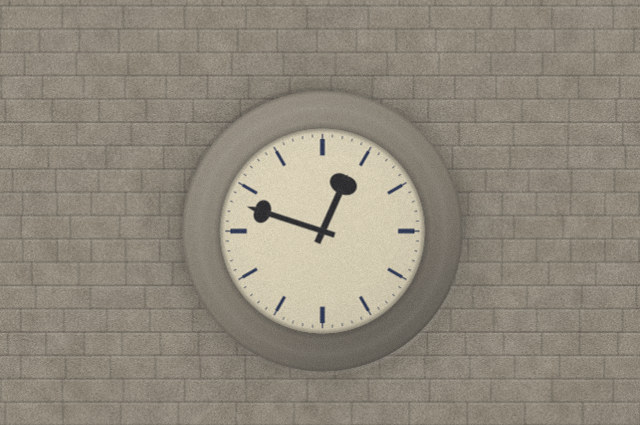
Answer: {"hour": 12, "minute": 48}
